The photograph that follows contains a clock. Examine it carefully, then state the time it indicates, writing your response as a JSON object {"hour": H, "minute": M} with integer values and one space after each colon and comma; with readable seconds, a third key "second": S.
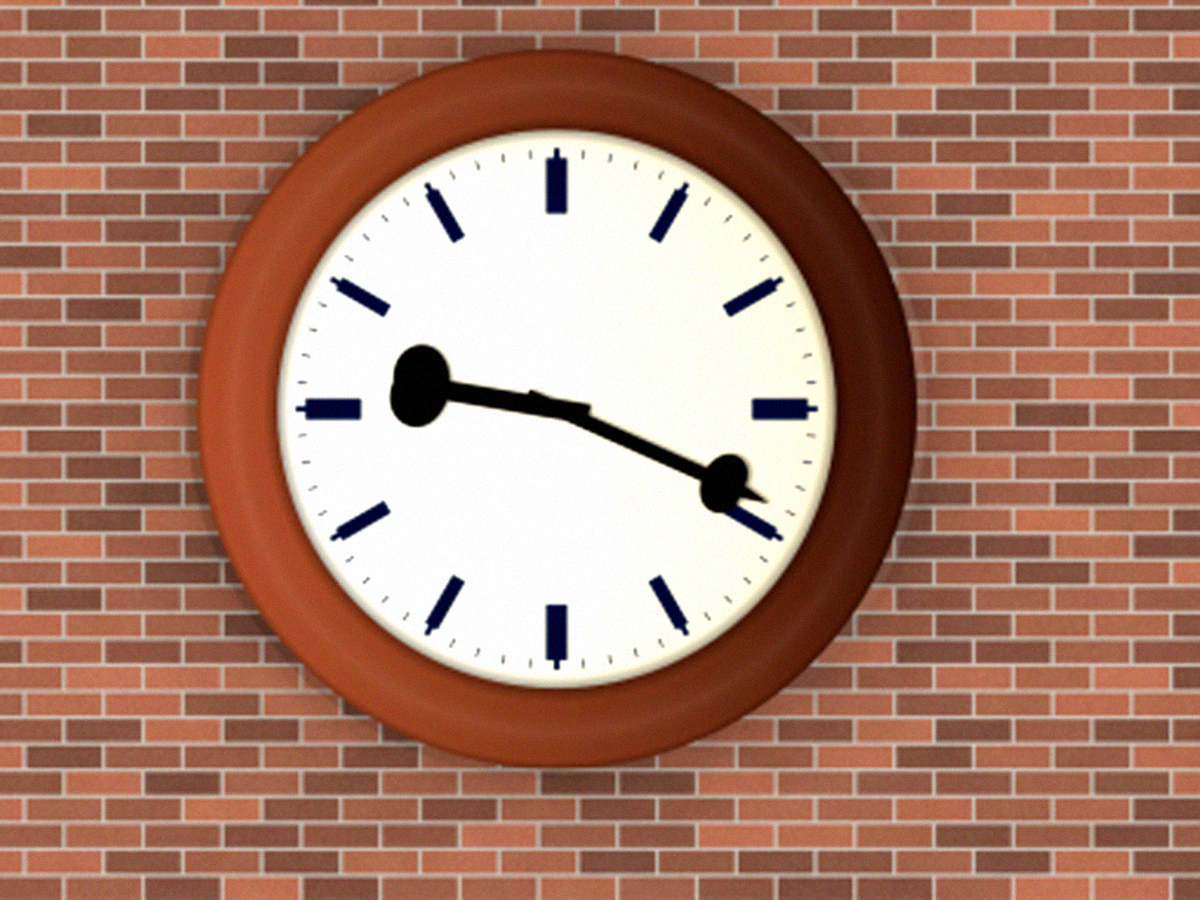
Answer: {"hour": 9, "minute": 19}
